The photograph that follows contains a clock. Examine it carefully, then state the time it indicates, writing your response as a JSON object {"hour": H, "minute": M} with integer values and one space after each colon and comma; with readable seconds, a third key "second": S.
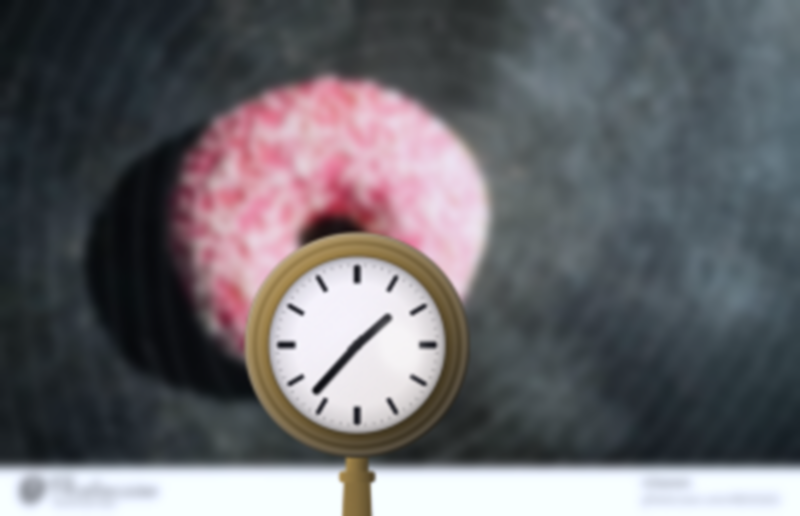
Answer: {"hour": 1, "minute": 37}
